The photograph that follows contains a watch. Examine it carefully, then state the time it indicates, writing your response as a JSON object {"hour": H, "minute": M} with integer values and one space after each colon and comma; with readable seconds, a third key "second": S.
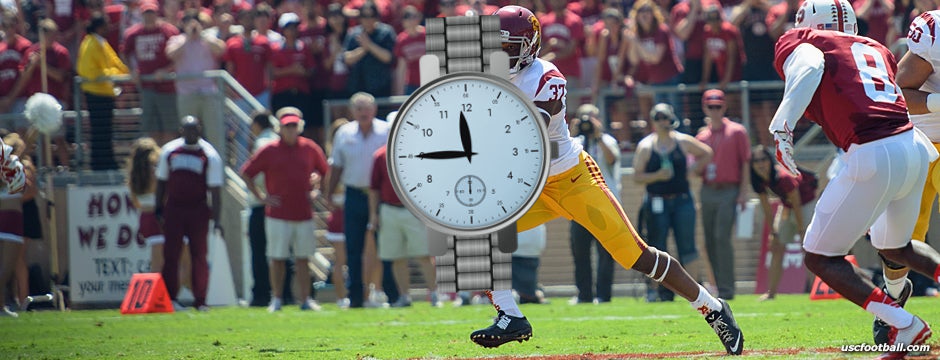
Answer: {"hour": 11, "minute": 45}
